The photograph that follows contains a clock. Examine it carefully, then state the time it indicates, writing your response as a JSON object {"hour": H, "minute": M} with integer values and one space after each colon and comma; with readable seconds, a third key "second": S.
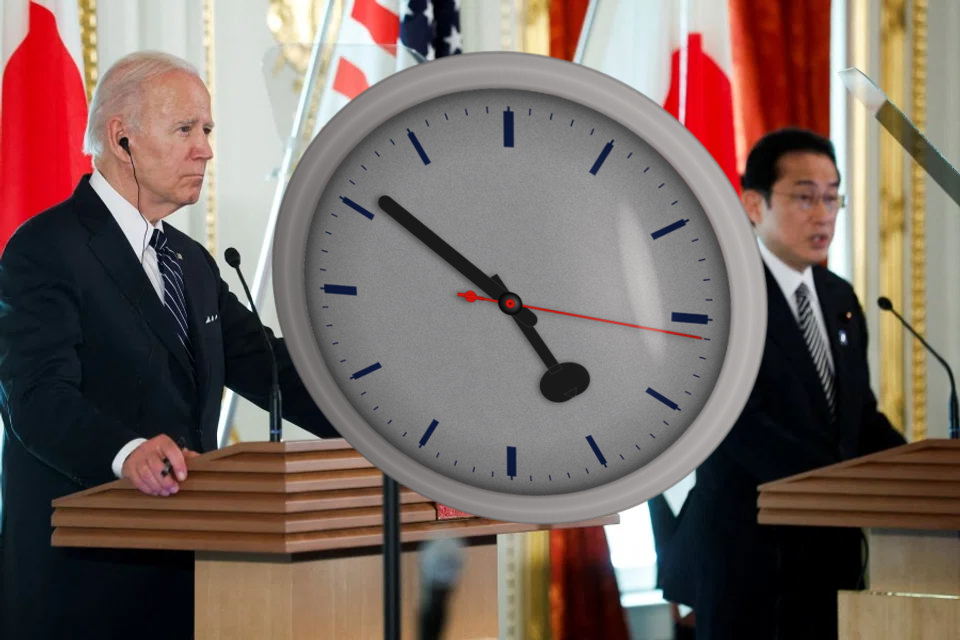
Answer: {"hour": 4, "minute": 51, "second": 16}
